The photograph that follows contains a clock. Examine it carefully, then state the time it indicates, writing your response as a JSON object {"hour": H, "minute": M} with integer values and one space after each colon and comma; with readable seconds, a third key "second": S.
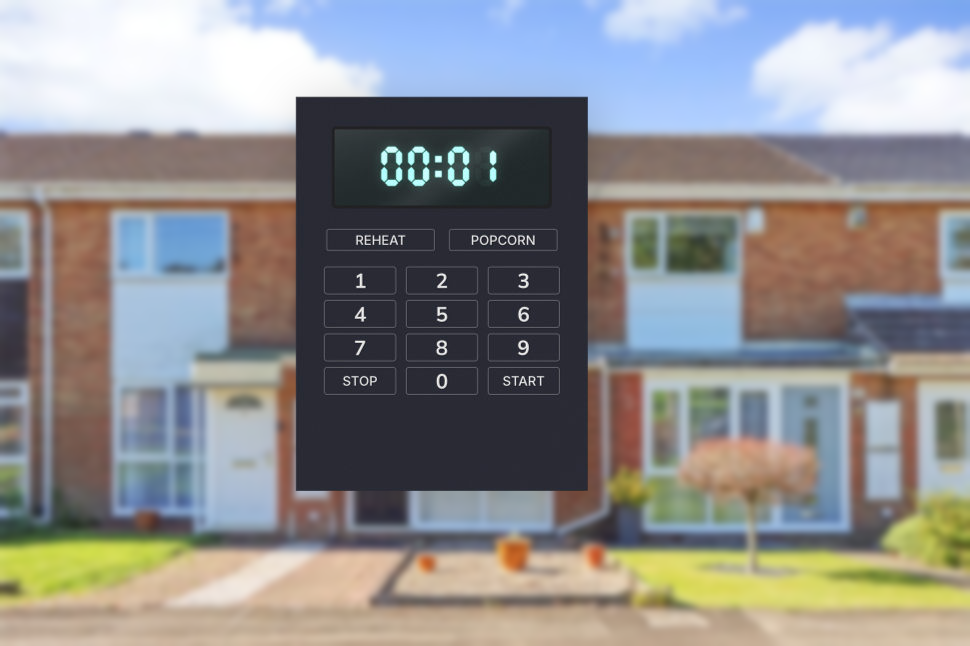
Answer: {"hour": 0, "minute": 1}
